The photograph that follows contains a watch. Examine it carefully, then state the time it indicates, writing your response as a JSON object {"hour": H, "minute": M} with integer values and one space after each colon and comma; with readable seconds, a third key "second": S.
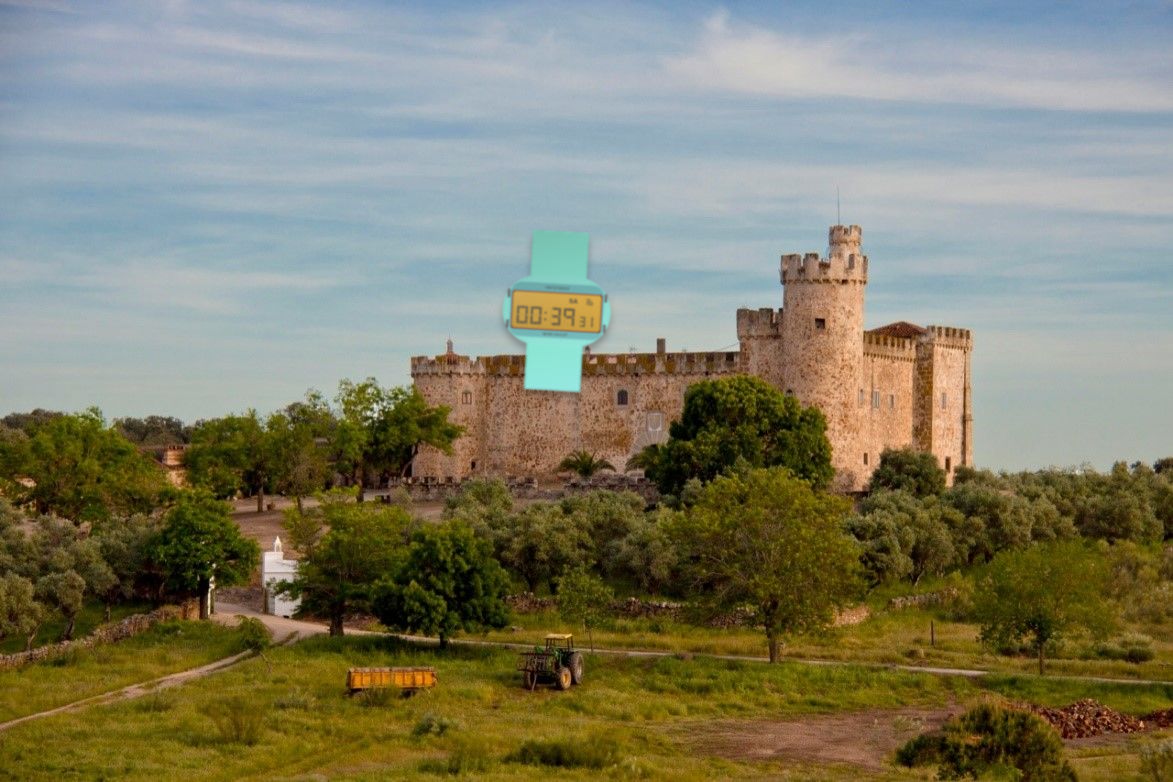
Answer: {"hour": 0, "minute": 39}
